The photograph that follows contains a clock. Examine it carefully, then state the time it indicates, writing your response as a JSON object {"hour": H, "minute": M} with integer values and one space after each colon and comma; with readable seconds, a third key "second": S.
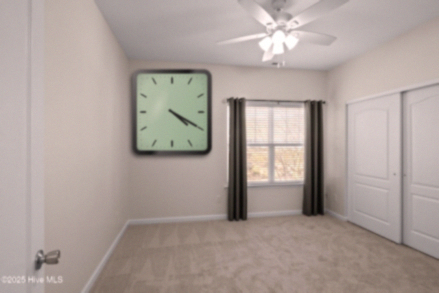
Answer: {"hour": 4, "minute": 20}
